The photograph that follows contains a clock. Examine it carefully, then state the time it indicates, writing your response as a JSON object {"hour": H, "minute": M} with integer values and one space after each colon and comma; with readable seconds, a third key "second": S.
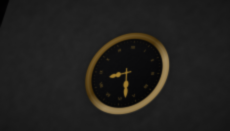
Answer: {"hour": 8, "minute": 28}
